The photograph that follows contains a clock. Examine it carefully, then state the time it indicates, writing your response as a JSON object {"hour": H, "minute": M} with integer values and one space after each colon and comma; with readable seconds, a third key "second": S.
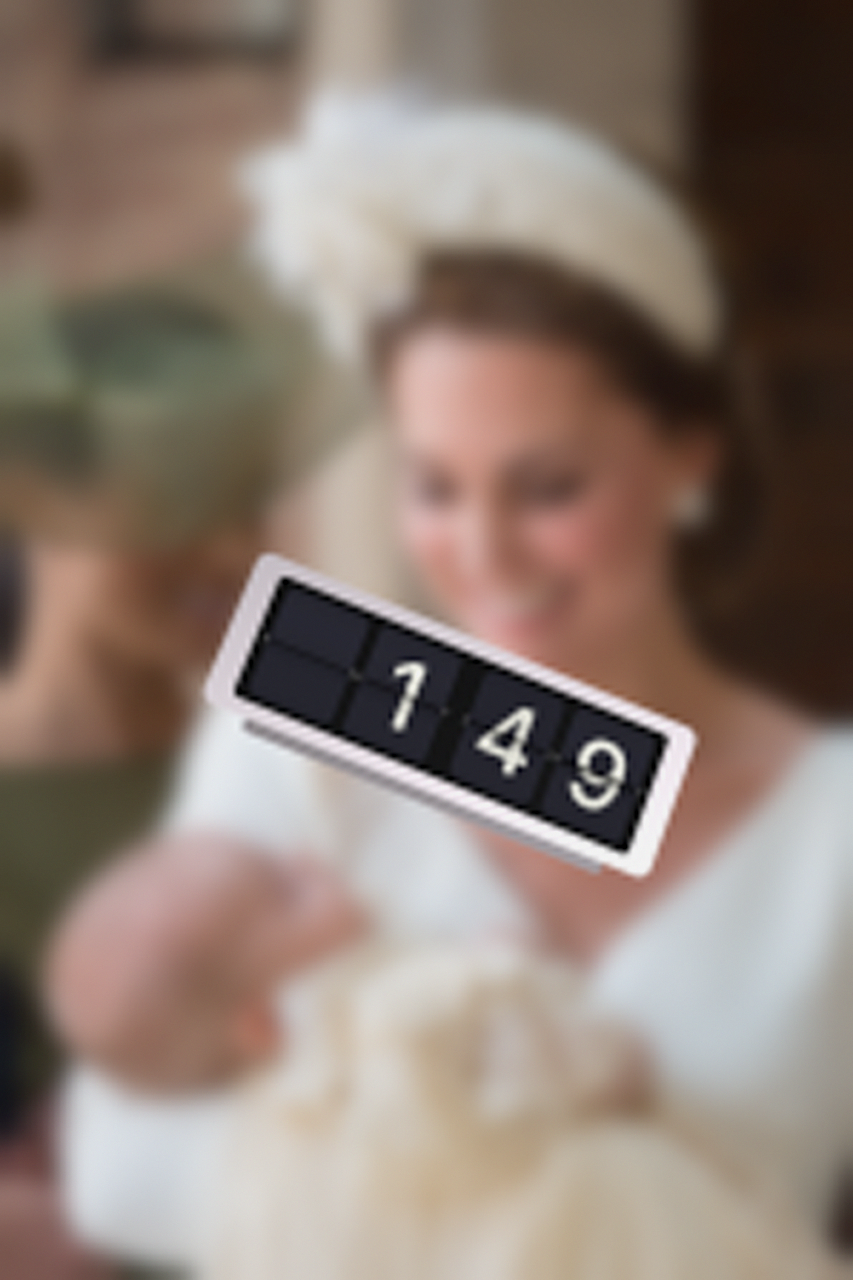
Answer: {"hour": 1, "minute": 49}
